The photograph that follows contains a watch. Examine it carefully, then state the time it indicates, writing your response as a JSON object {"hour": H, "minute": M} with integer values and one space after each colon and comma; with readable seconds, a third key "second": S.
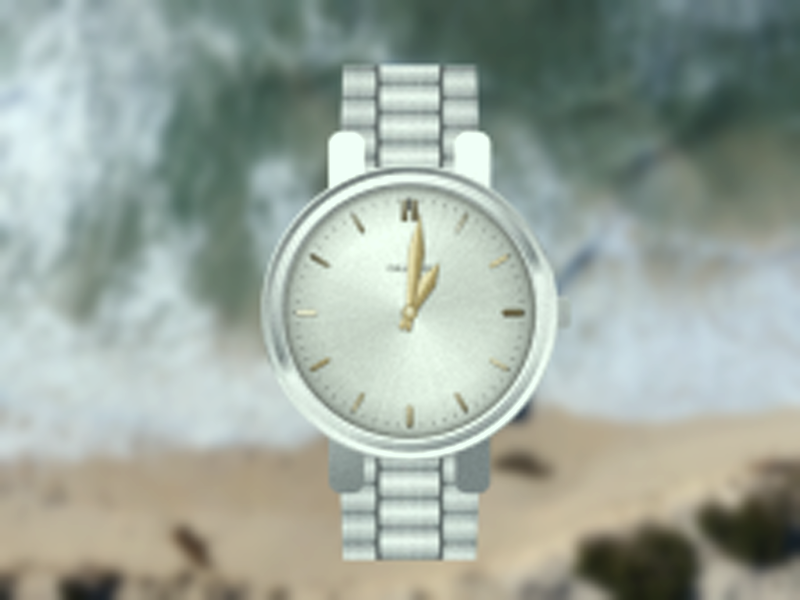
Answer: {"hour": 1, "minute": 1}
